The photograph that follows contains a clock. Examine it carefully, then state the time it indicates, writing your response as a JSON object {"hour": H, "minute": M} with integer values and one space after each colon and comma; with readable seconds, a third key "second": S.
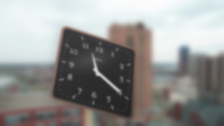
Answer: {"hour": 11, "minute": 20}
